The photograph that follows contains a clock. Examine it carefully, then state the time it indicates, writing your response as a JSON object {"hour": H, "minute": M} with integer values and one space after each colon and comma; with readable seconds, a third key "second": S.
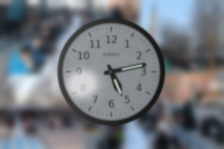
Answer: {"hour": 5, "minute": 13}
